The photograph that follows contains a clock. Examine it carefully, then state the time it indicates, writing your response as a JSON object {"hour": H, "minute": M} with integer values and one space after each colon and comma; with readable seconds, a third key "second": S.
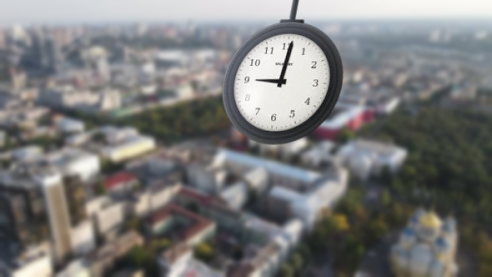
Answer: {"hour": 9, "minute": 1}
